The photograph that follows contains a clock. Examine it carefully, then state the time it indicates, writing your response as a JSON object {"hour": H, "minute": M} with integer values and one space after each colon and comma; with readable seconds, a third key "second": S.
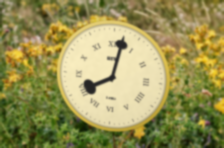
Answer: {"hour": 8, "minute": 2}
